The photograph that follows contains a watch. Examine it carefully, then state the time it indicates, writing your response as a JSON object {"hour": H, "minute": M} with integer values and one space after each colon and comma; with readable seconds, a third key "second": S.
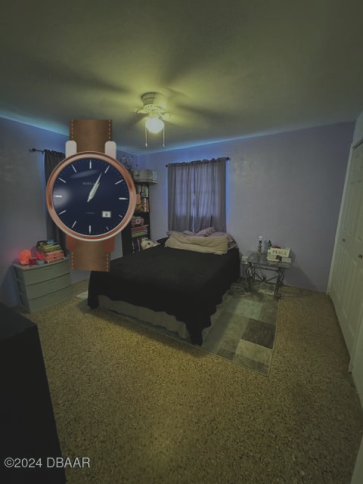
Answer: {"hour": 1, "minute": 4}
